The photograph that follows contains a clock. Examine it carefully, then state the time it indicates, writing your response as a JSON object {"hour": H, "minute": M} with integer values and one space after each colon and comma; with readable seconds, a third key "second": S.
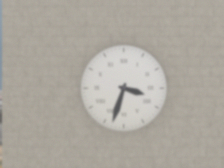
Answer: {"hour": 3, "minute": 33}
